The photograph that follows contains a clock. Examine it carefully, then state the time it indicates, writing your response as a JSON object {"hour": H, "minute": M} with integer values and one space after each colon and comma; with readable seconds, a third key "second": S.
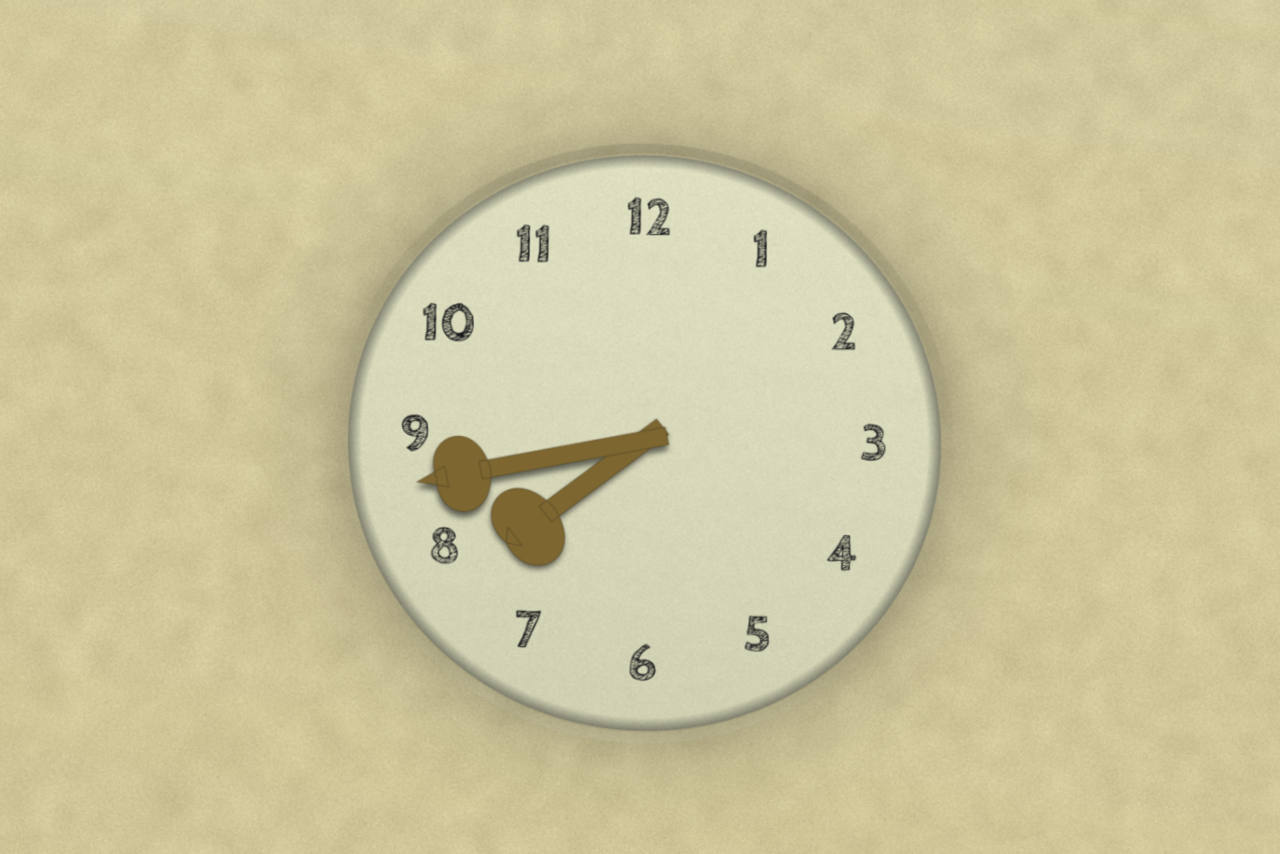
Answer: {"hour": 7, "minute": 43}
